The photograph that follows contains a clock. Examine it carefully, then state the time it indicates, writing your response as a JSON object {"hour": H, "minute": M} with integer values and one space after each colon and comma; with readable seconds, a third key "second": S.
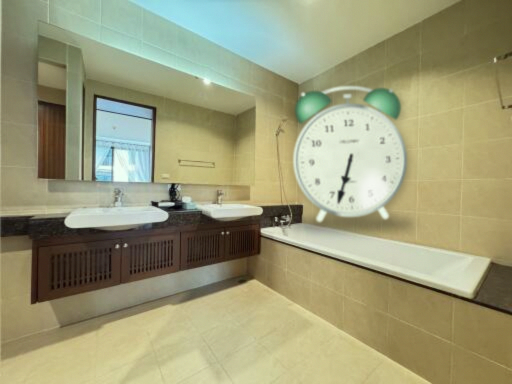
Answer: {"hour": 6, "minute": 33}
